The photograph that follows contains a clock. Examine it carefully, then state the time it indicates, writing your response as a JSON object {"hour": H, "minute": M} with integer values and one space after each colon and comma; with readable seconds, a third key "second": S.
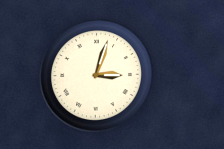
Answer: {"hour": 3, "minute": 3}
